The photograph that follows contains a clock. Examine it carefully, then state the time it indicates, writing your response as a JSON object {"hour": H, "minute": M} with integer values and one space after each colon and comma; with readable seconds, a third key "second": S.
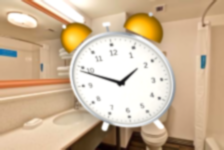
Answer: {"hour": 1, "minute": 49}
